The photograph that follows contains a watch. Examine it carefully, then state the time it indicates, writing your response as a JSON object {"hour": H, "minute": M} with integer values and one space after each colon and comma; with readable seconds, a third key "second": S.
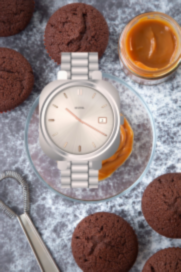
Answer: {"hour": 10, "minute": 20}
